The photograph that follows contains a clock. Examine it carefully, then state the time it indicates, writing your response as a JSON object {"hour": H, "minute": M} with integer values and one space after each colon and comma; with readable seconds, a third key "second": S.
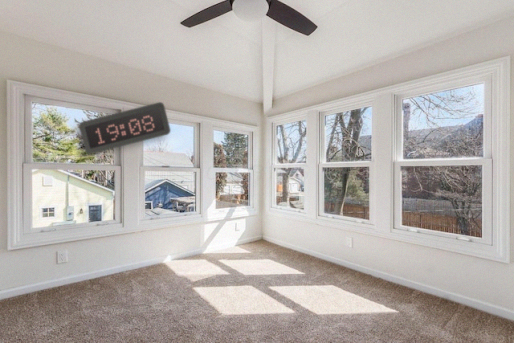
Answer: {"hour": 19, "minute": 8}
